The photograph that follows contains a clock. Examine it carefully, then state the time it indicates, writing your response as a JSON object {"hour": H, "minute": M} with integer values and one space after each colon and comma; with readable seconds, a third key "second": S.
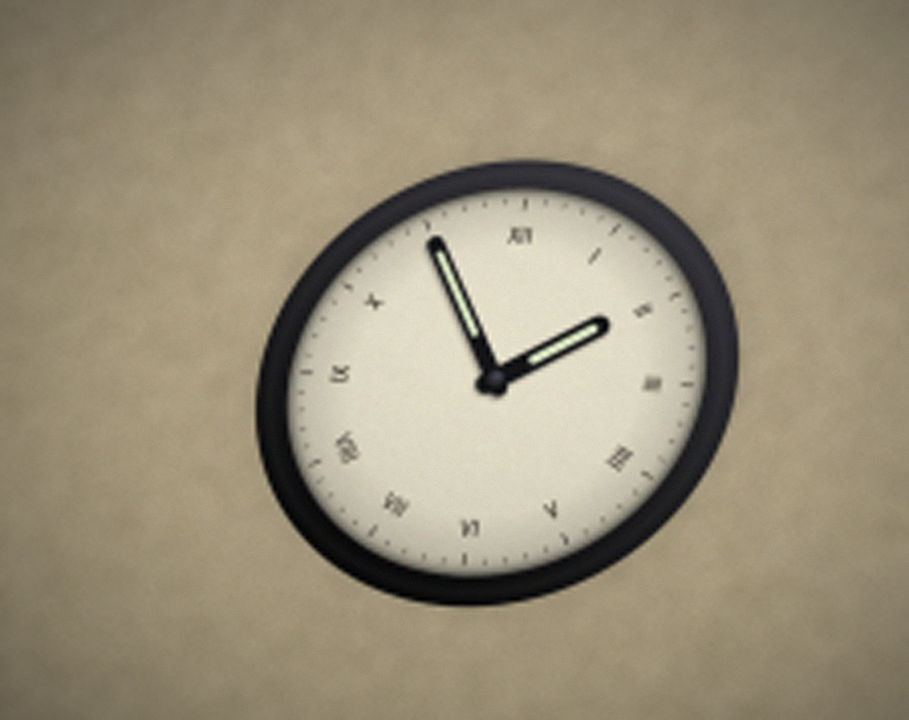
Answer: {"hour": 1, "minute": 55}
